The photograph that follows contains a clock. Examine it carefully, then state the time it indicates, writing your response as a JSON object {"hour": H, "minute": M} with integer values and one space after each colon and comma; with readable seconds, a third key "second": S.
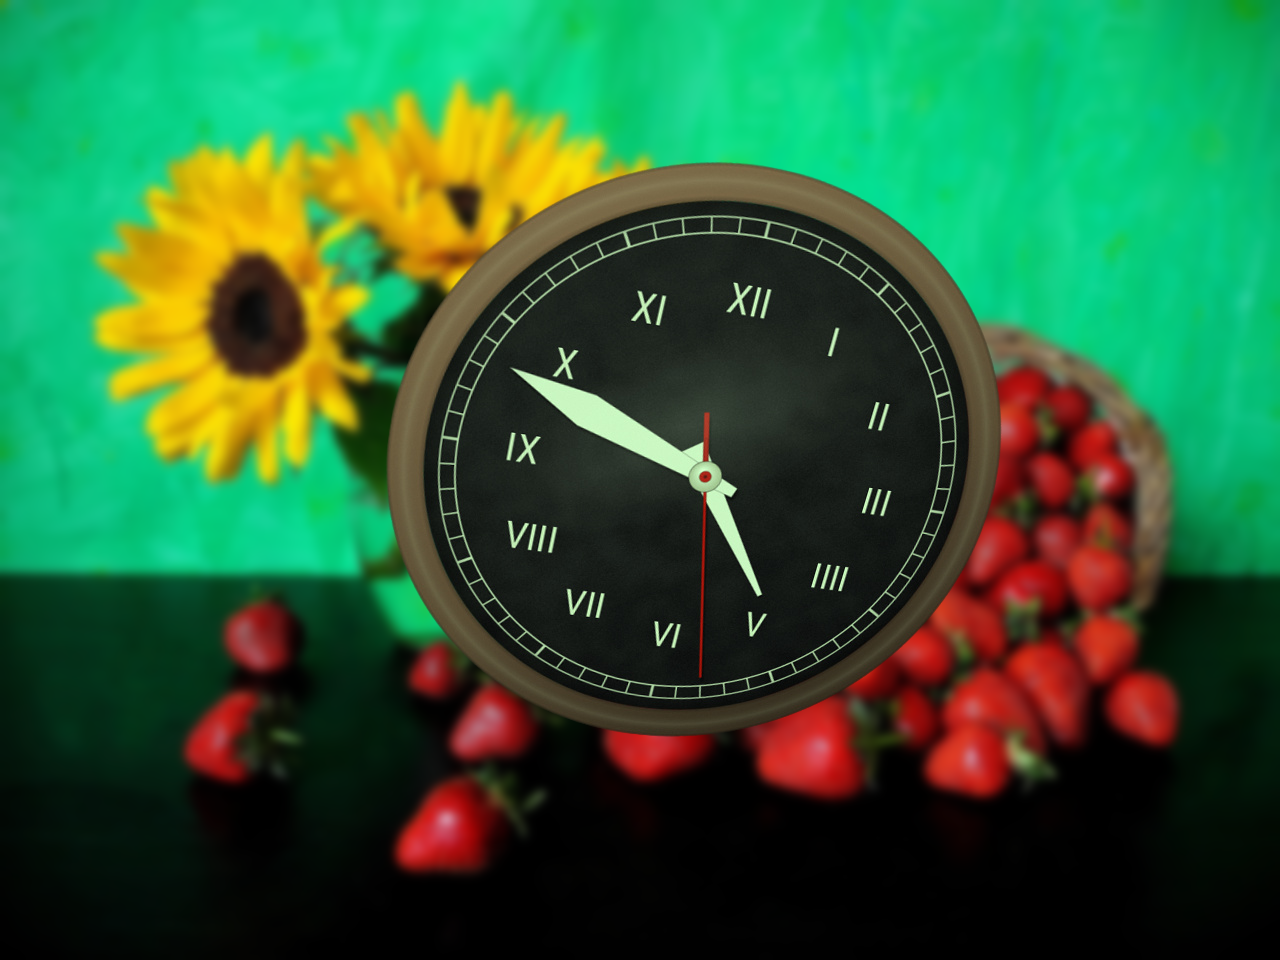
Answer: {"hour": 4, "minute": 48, "second": 28}
